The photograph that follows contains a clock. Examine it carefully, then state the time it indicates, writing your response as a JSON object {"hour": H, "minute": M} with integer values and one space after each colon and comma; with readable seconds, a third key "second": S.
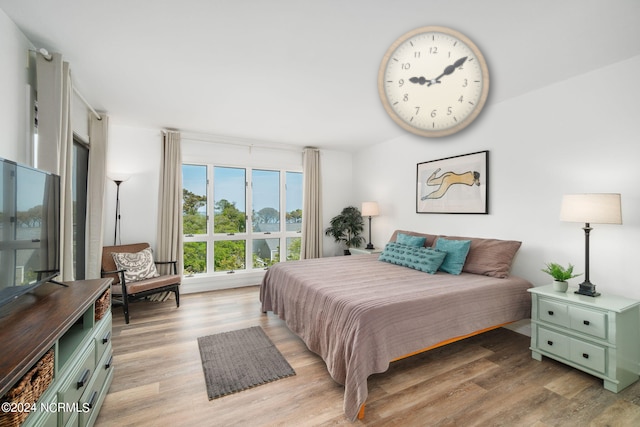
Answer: {"hour": 9, "minute": 9}
